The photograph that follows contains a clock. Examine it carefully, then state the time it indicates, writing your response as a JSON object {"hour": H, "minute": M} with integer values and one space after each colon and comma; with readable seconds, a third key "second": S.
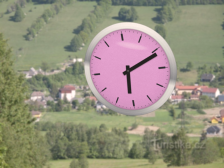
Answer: {"hour": 6, "minute": 11}
